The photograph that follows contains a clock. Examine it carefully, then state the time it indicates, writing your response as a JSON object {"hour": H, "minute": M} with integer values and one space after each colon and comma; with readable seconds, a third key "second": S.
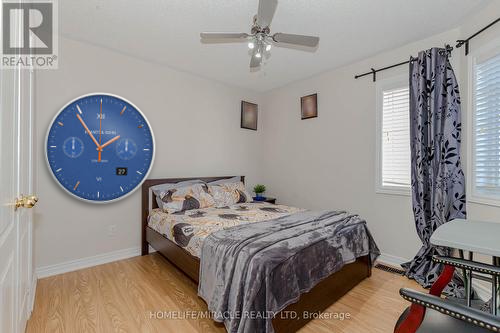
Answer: {"hour": 1, "minute": 54}
